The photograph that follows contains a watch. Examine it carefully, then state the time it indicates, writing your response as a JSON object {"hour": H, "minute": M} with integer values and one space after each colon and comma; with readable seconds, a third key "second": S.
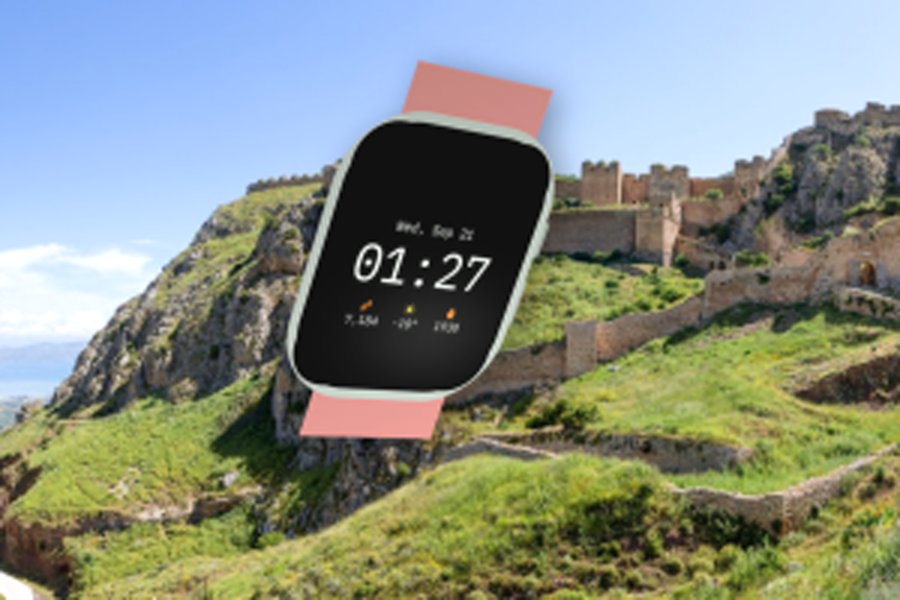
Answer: {"hour": 1, "minute": 27}
